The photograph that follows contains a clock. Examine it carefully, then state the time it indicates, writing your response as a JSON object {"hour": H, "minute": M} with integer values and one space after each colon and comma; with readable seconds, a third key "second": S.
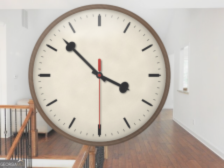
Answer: {"hour": 3, "minute": 52, "second": 30}
